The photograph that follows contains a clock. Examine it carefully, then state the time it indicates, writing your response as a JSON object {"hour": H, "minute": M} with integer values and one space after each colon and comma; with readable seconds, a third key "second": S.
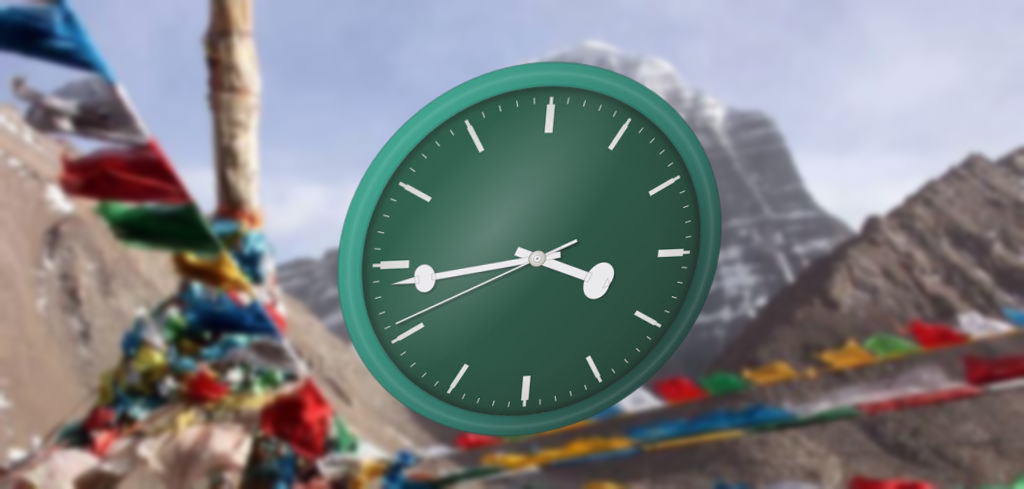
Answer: {"hour": 3, "minute": 43, "second": 41}
